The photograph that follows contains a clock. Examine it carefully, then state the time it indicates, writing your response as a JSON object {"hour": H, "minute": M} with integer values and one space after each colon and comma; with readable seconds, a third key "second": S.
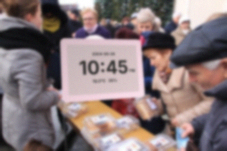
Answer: {"hour": 10, "minute": 45}
